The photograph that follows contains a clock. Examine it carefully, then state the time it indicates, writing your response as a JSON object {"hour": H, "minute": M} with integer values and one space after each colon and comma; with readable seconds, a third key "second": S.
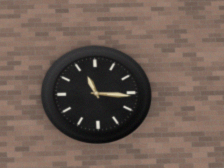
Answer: {"hour": 11, "minute": 16}
